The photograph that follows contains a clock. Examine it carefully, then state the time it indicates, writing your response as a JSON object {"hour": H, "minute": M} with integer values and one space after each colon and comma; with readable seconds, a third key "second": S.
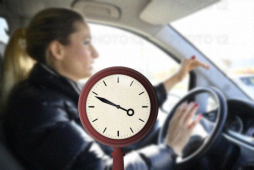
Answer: {"hour": 3, "minute": 49}
